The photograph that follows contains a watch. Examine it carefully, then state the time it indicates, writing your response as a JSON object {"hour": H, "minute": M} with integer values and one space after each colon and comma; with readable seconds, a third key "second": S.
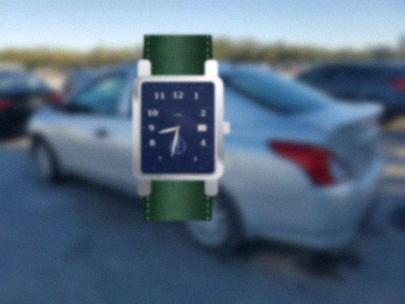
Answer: {"hour": 8, "minute": 32}
